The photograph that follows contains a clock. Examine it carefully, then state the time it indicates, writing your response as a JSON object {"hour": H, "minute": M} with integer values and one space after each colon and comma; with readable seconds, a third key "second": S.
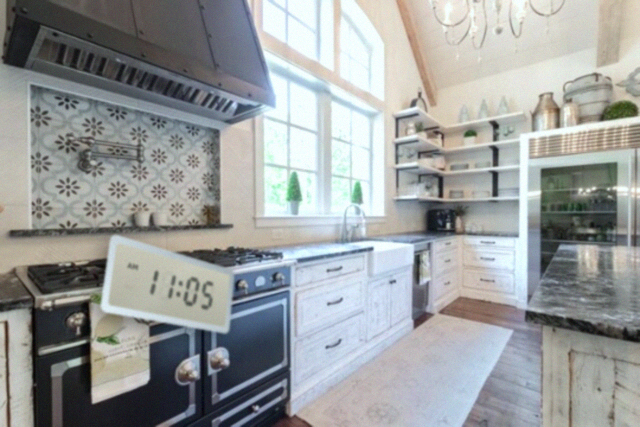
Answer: {"hour": 11, "minute": 5}
